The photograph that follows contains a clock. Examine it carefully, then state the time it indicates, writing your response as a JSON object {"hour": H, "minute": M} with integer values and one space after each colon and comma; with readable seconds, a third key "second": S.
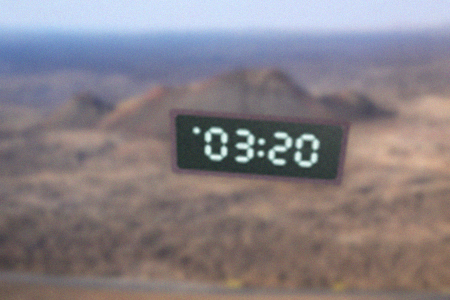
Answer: {"hour": 3, "minute": 20}
